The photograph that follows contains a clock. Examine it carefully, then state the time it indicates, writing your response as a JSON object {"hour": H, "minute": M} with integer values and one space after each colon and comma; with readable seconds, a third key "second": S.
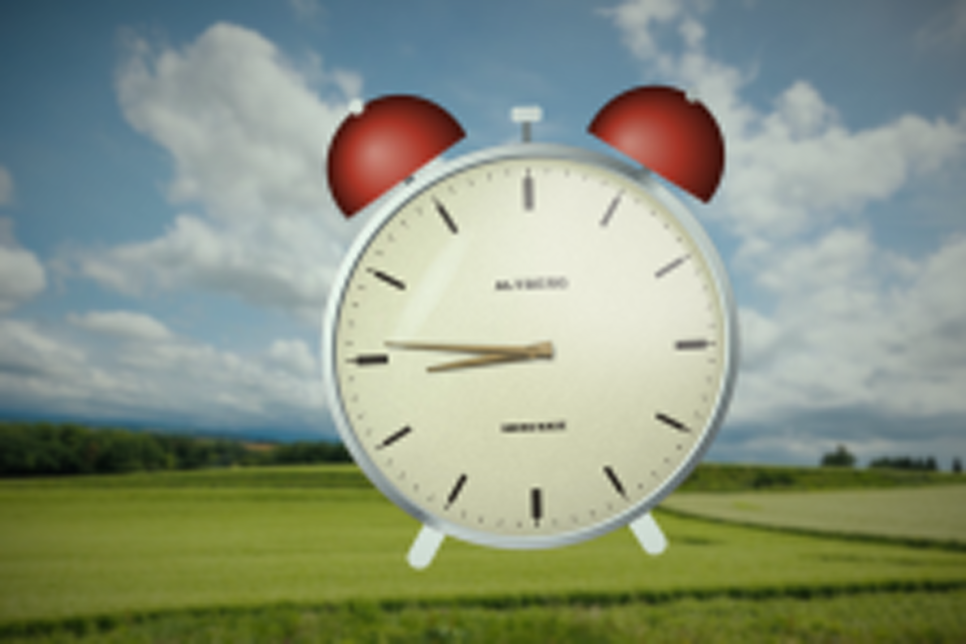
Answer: {"hour": 8, "minute": 46}
